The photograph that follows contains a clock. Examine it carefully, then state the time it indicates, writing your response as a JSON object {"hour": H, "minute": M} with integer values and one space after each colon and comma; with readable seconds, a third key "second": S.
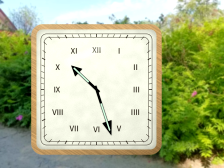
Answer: {"hour": 10, "minute": 27}
